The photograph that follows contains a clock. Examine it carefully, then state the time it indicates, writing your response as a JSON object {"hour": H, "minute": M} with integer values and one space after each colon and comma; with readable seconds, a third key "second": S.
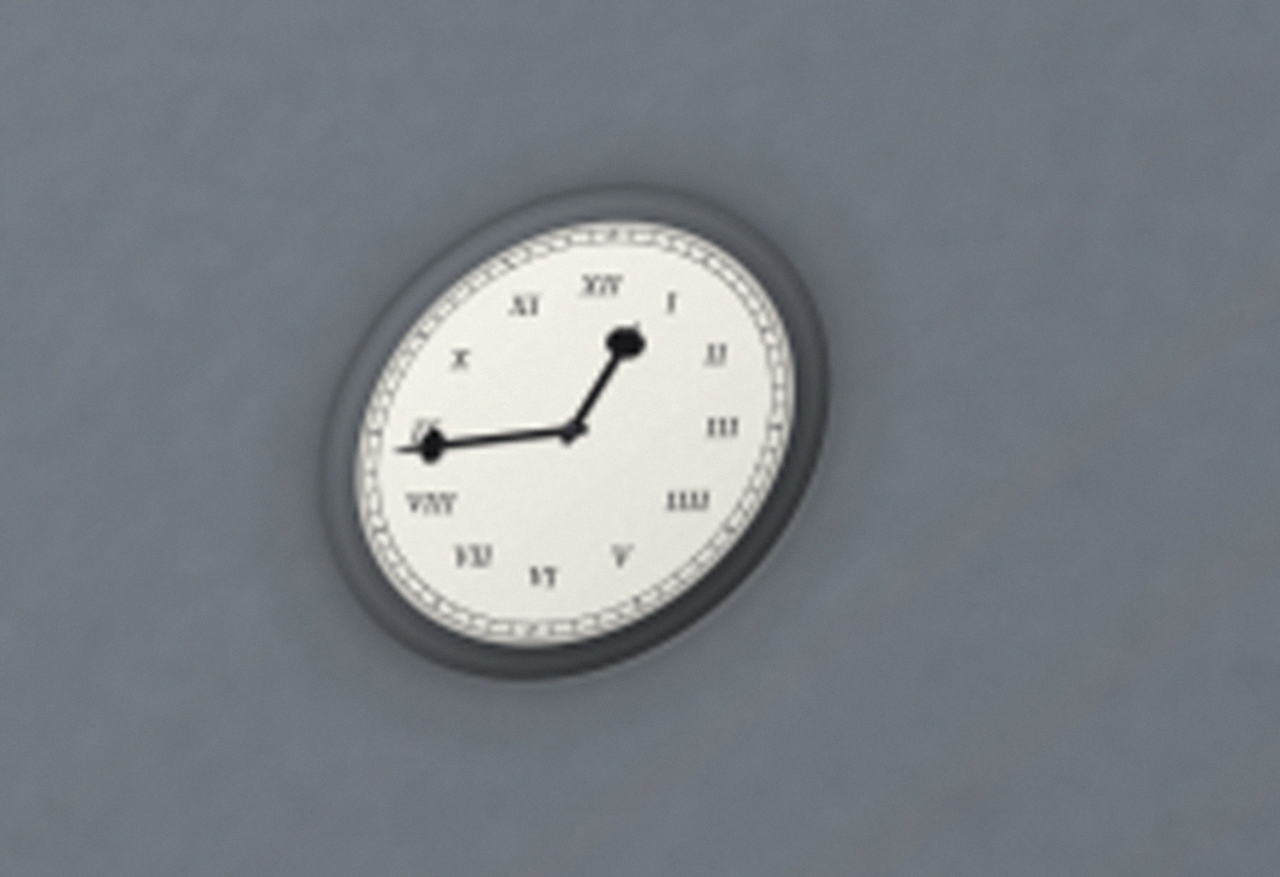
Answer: {"hour": 12, "minute": 44}
